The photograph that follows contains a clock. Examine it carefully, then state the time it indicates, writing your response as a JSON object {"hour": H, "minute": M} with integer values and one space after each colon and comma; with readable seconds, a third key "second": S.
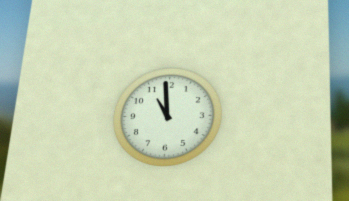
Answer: {"hour": 10, "minute": 59}
